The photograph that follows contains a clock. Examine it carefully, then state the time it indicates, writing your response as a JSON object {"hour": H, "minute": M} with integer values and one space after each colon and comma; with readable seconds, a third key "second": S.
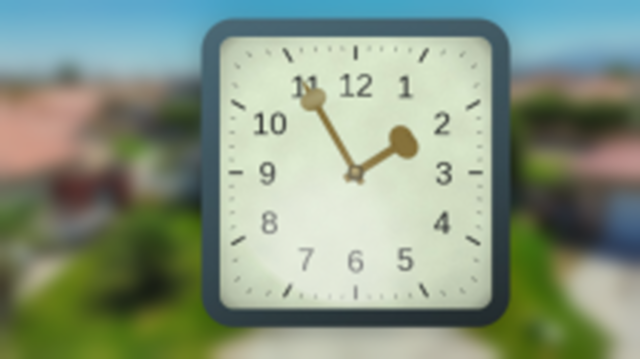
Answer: {"hour": 1, "minute": 55}
